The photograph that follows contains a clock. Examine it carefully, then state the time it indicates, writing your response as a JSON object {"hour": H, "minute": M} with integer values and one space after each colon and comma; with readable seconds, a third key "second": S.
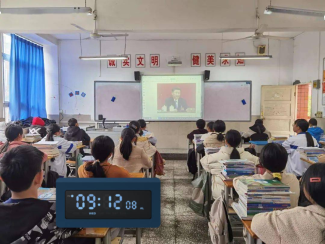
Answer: {"hour": 9, "minute": 12, "second": 8}
